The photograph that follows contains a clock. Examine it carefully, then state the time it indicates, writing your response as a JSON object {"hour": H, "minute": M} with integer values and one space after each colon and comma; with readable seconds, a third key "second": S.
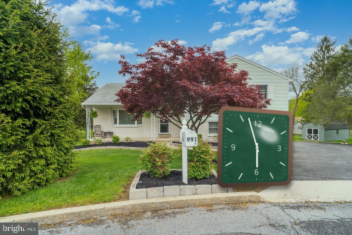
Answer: {"hour": 5, "minute": 57}
